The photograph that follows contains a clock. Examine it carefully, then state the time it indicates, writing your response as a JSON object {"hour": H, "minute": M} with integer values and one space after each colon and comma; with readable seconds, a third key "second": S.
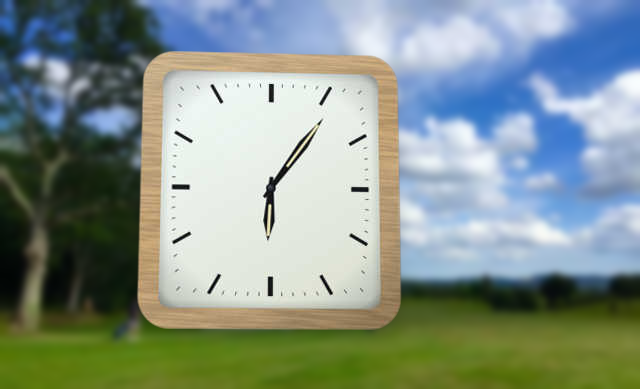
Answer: {"hour": 6, "minute": 6}
